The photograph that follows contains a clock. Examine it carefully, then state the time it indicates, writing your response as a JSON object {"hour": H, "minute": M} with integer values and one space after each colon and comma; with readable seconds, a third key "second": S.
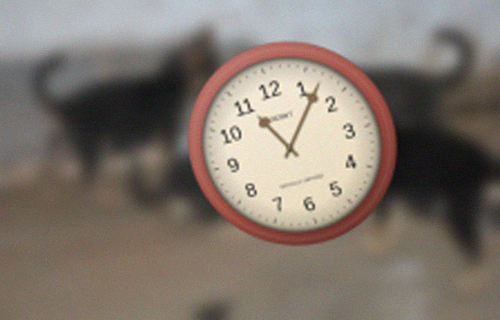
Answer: {"hour": 11, "minute": 7}
